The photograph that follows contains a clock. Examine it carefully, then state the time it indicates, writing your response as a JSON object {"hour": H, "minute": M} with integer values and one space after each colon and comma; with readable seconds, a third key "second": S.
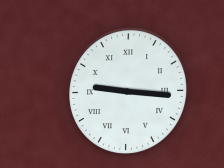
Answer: {"hour": 9, "minute": 16}
